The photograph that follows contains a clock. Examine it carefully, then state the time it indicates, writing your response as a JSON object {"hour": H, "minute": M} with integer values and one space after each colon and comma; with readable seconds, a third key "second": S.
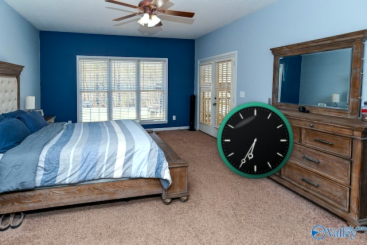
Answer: {"hour": 6, "minute": 35}
